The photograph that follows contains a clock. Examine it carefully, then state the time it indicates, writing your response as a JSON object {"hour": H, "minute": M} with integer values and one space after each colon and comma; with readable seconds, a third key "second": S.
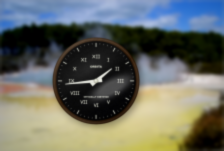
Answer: {"hour": 1, "minute": 44}
